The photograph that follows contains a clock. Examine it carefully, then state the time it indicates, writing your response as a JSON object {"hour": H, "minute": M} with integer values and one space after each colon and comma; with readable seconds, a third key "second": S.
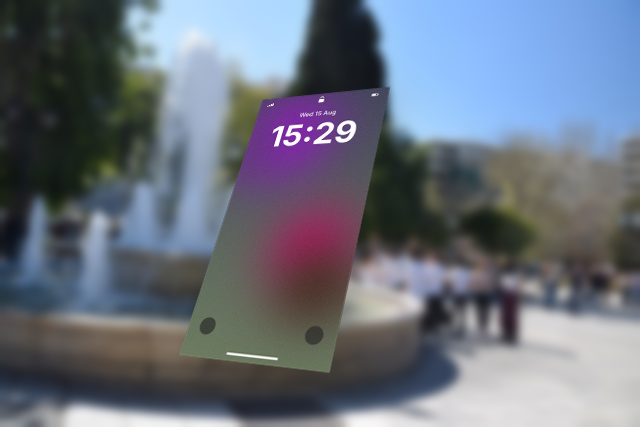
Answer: {"hour": 15, "minute": 29}
